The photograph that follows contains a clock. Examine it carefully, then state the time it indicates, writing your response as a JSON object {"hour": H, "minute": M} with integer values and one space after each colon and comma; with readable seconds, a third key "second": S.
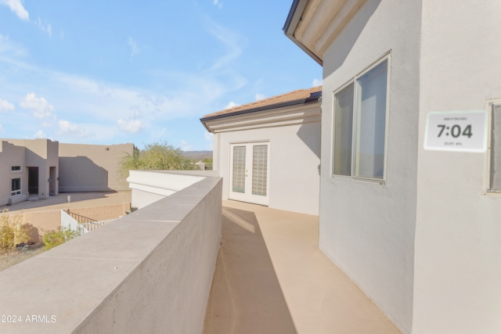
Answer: {"hour": 7, "minute": 4}
